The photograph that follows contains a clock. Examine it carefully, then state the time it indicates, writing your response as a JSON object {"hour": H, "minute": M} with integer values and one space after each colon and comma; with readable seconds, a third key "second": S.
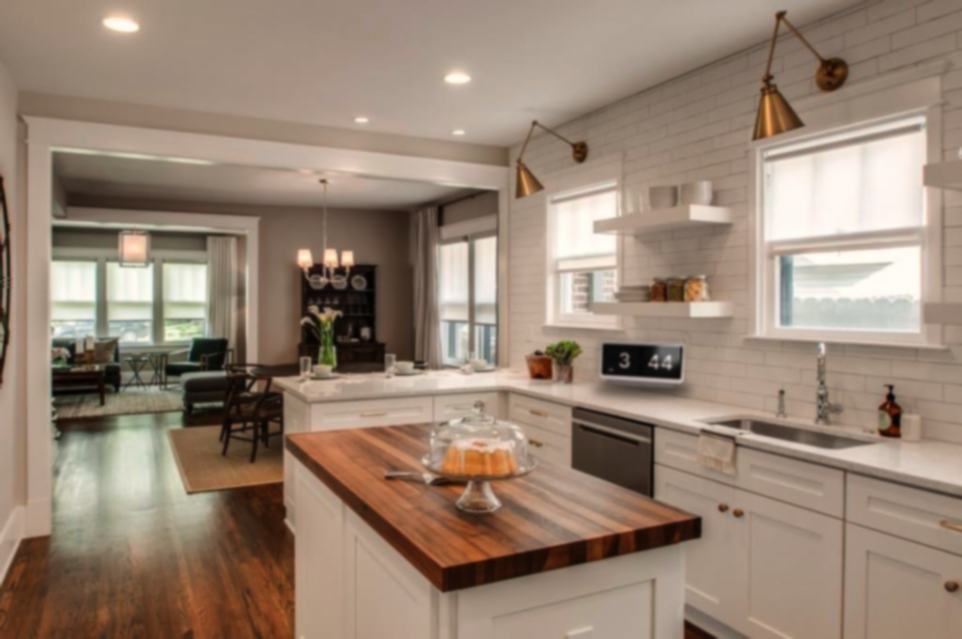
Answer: {"hour": 3, "minute": 44}
